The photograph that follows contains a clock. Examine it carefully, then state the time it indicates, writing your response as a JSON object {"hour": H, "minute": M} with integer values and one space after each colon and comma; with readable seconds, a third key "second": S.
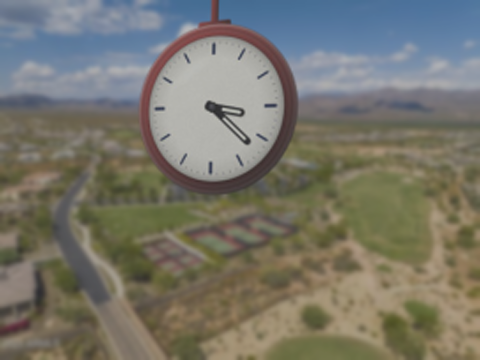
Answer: {"hour": 3, "minute": 22}
